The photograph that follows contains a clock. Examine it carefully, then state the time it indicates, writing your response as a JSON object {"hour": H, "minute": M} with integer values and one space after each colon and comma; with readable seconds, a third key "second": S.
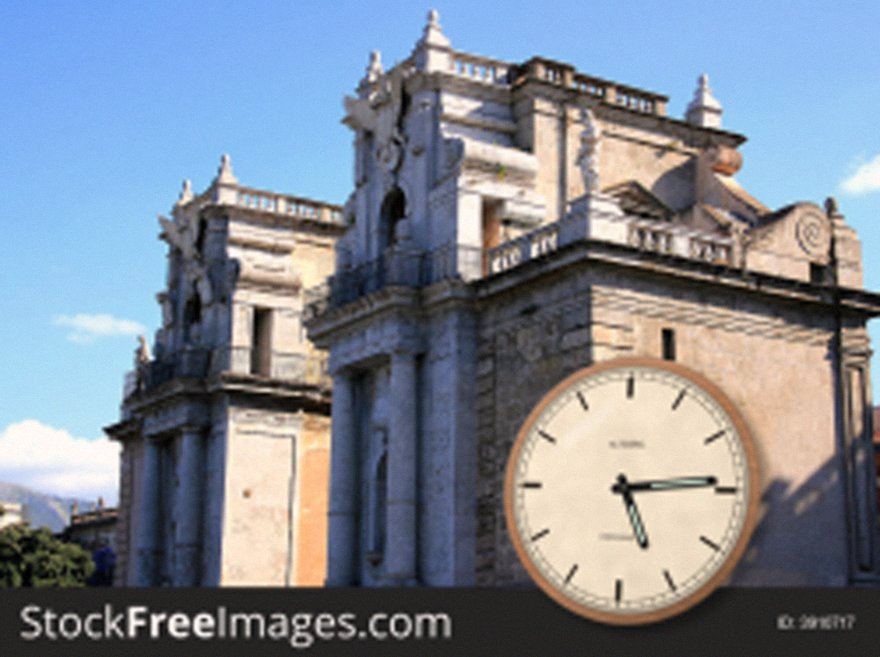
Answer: {"hour": 5, "minute": 14}
